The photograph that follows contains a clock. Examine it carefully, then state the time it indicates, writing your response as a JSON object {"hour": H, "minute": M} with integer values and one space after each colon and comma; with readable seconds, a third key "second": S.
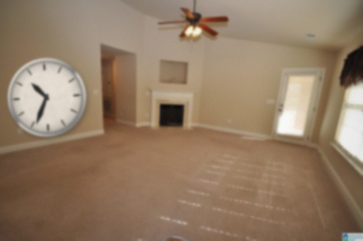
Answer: {"hour": 10, "minute": 34}
